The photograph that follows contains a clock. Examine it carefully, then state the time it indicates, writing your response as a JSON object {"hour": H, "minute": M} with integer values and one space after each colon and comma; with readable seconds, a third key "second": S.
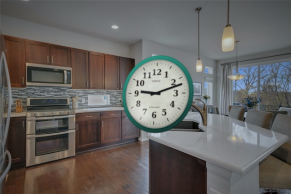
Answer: {"hour": 9, "minute": 12}
